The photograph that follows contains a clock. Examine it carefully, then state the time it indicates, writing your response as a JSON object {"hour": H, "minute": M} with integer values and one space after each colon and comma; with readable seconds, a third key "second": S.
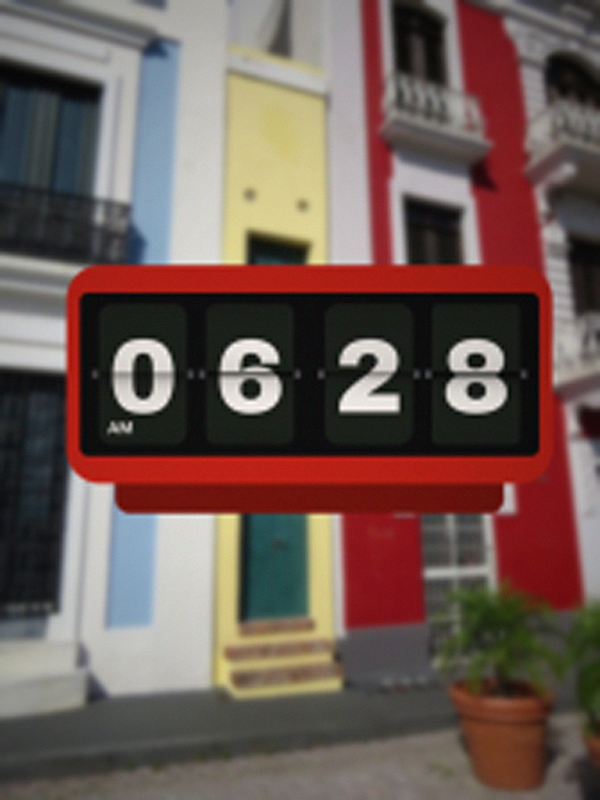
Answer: {"hour": 6, "minute": 28}
